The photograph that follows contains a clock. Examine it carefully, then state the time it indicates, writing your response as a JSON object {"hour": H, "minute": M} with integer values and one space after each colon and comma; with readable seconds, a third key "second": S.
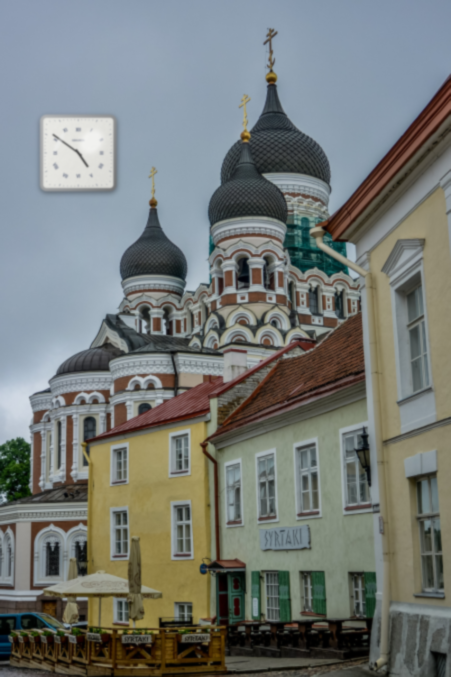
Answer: {"hour": 4, "minute": 51}
